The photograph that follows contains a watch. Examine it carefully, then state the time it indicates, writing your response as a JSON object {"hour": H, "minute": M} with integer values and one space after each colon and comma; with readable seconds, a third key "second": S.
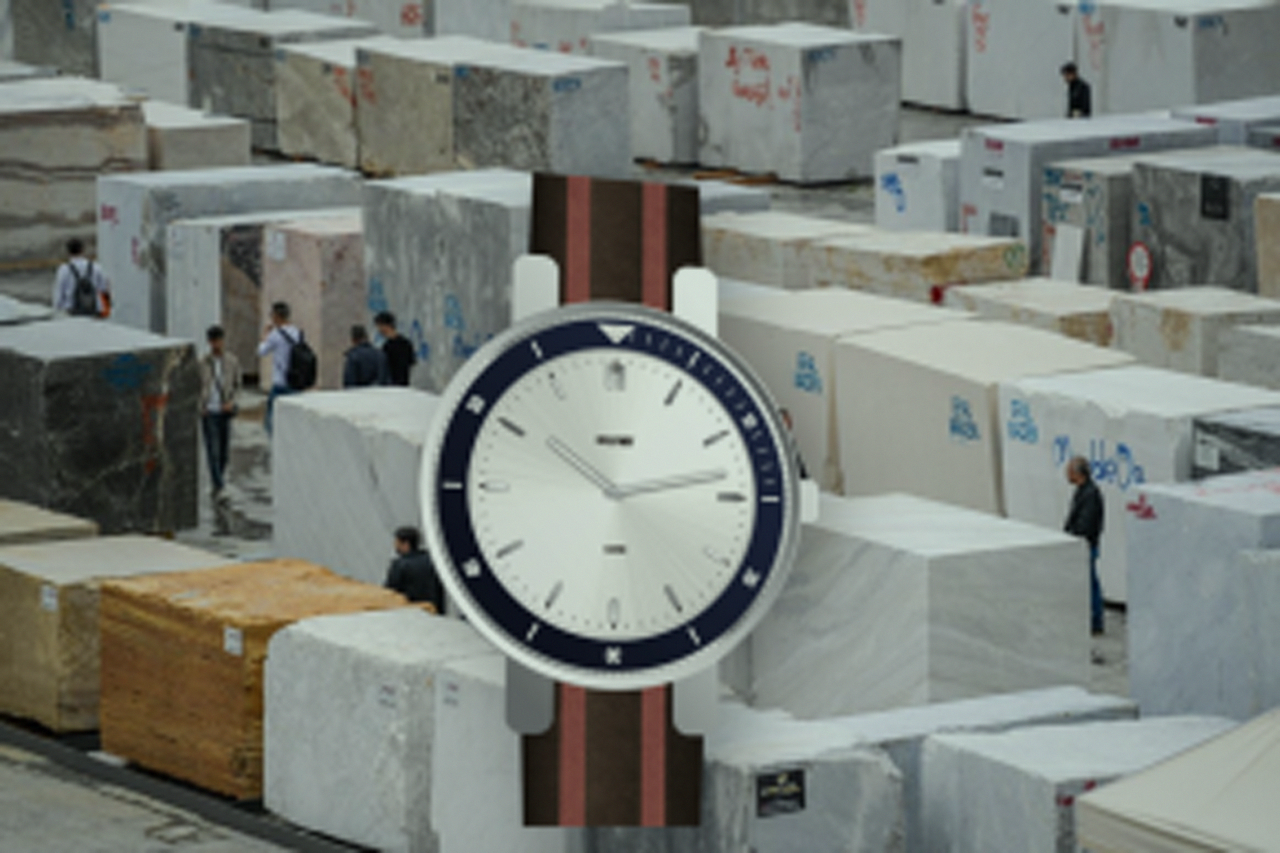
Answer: {"hour": 10, "minute": 13}
